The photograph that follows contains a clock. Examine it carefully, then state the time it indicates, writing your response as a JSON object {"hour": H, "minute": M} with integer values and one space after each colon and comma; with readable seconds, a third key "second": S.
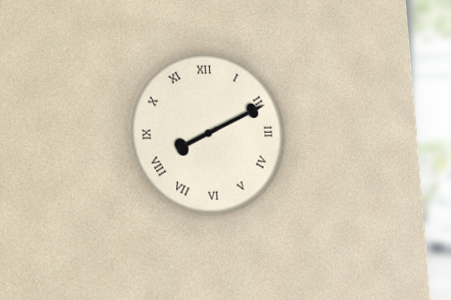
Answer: {"hour": 8, "minute": 11}
